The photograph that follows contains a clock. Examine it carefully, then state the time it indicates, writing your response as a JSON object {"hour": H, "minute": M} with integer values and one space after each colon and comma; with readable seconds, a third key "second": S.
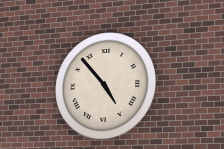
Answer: {"hour": 4, "minute": 53}
